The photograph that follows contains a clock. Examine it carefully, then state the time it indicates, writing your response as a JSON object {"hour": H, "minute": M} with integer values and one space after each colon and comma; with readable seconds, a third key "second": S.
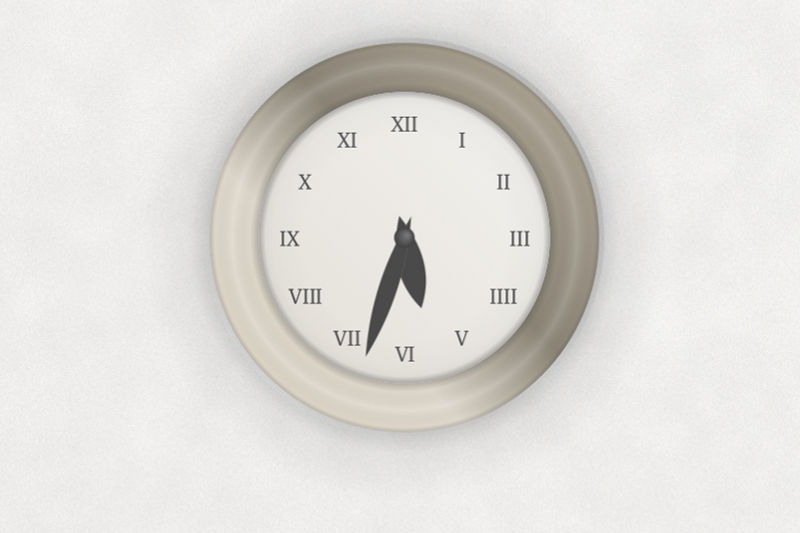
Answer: {"hour": 5, "minute": 33}
